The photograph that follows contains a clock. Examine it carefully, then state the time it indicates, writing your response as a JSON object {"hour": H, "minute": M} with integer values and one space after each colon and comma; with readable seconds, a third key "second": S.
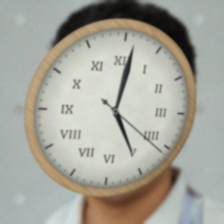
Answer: {"hour": 5, "minute": 1, "second": 21}
